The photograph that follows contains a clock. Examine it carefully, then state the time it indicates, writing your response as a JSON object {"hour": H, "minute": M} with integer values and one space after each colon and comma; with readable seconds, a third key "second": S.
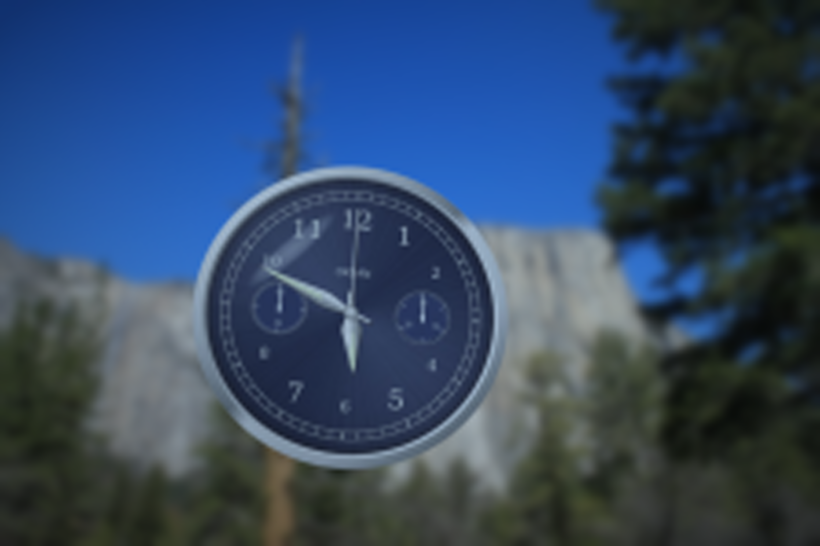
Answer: {"hour": 5, "minute": 49}
